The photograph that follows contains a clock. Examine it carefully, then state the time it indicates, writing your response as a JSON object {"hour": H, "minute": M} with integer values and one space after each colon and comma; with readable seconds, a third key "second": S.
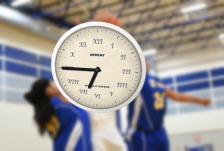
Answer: {"hour": 6, "minute": 45}
